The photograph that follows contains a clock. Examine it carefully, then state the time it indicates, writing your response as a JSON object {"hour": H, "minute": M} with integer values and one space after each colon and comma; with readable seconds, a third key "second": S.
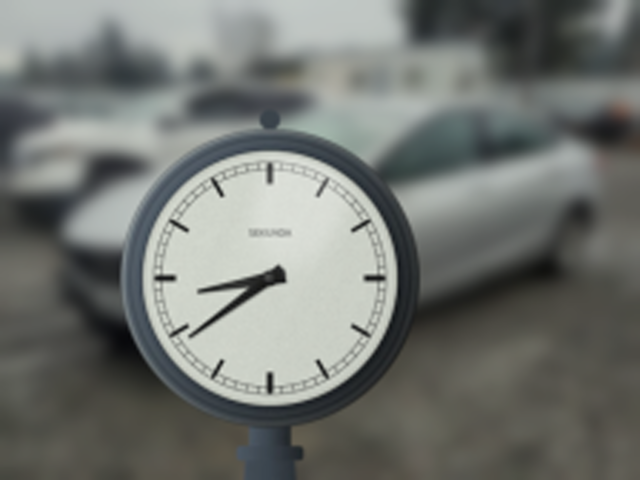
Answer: {"hour": 8, "minute": 39}
